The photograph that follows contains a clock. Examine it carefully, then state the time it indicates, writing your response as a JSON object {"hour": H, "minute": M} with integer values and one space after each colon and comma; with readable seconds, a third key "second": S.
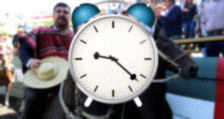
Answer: {"hour": 9, "minute": 22}
